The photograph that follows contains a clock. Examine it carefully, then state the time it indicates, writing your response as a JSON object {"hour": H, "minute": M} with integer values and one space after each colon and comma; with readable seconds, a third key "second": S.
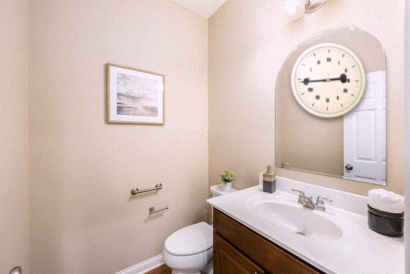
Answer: {"hour": 2, "minute": 44}
